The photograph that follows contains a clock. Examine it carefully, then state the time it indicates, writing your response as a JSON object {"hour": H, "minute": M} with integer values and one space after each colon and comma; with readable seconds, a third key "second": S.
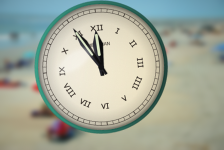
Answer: {"hour": 11, "minute": 55}
